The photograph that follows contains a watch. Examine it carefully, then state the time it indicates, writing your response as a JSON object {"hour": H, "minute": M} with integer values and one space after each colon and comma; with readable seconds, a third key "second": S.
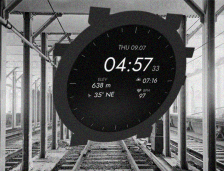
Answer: {"hour": 4, "minute": 57, "second": 33}
